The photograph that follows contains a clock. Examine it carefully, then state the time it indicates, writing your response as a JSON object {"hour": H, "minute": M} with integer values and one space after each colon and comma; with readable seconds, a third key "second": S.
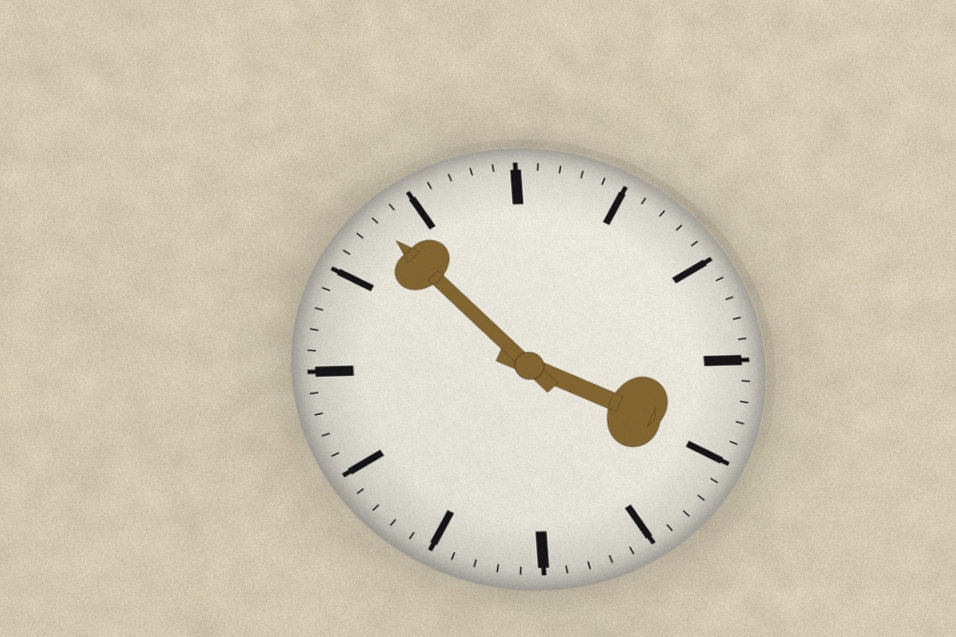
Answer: {"hour": 3, "minute": 53}
